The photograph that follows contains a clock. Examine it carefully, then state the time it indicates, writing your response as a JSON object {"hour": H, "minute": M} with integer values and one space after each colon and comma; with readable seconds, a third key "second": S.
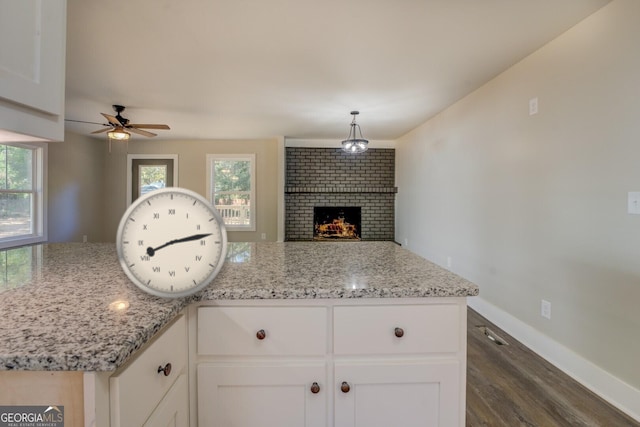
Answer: {"hour": 8, "minute": 13}
